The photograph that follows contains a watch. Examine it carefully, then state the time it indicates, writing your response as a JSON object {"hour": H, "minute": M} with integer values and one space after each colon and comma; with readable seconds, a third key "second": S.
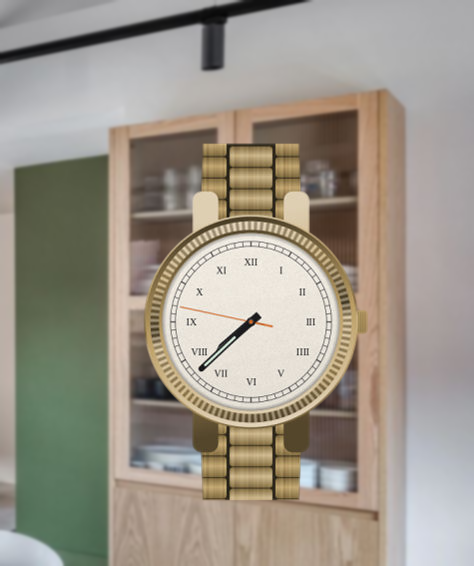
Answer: {"hour": 7, "minute": 37, "second": 47}
